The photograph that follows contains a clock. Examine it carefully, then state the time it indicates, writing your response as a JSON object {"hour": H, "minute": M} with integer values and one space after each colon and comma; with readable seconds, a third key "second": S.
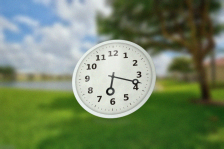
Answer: {"hour": 6, "minute": 18}
